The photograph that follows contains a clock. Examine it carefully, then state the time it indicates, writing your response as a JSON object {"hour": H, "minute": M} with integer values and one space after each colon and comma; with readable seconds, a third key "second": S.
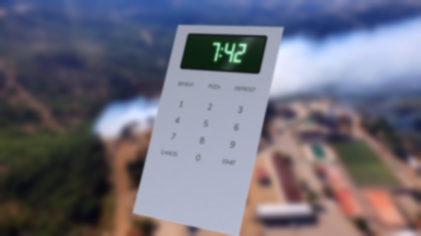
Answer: {"hour": 7, "minute": 42}
